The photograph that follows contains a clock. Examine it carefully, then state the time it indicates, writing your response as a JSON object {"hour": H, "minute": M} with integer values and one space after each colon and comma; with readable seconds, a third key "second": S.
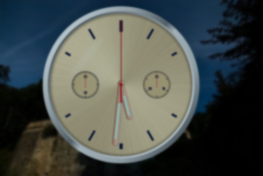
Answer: {"hour": 5, "minute": 31}
